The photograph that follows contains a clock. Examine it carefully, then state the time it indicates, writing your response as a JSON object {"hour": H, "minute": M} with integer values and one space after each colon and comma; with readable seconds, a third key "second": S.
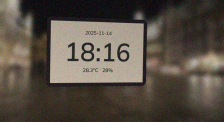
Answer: {"hour": 18, "minute": 16}
